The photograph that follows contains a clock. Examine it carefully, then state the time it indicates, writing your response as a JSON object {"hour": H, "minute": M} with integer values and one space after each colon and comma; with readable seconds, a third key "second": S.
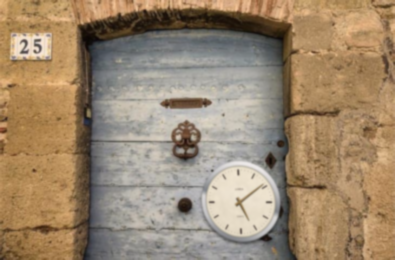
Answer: {"hour": 5, "minute": 9}
